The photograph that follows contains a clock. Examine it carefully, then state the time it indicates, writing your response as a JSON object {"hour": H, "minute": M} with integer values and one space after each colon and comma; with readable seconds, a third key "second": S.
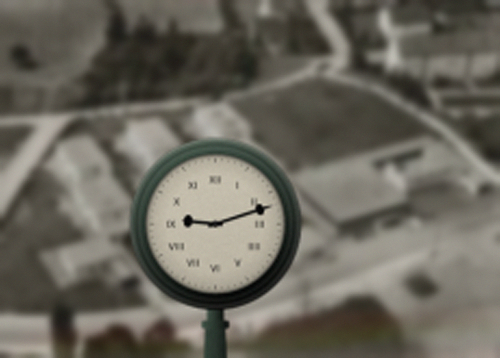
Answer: {"hour": 9, "minute": 12}
